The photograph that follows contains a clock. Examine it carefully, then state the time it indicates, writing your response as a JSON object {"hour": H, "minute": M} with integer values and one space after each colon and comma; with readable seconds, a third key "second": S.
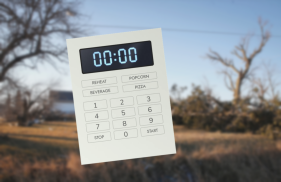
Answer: {"hour": 0, "minute": 0}
